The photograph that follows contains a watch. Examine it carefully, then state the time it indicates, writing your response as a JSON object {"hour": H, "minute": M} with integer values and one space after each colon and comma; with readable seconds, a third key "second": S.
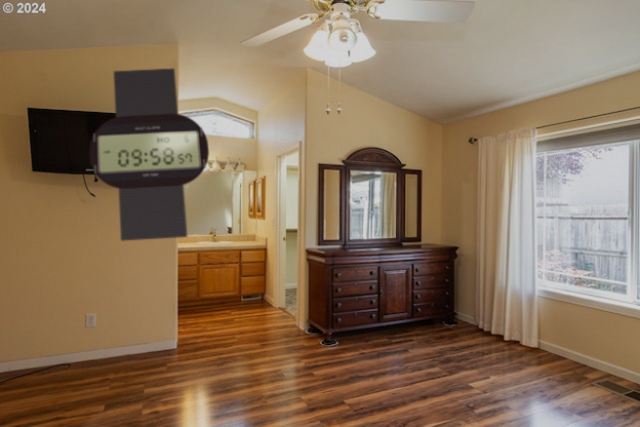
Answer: {"hour": 9, "minute": 58, "second": 57}
